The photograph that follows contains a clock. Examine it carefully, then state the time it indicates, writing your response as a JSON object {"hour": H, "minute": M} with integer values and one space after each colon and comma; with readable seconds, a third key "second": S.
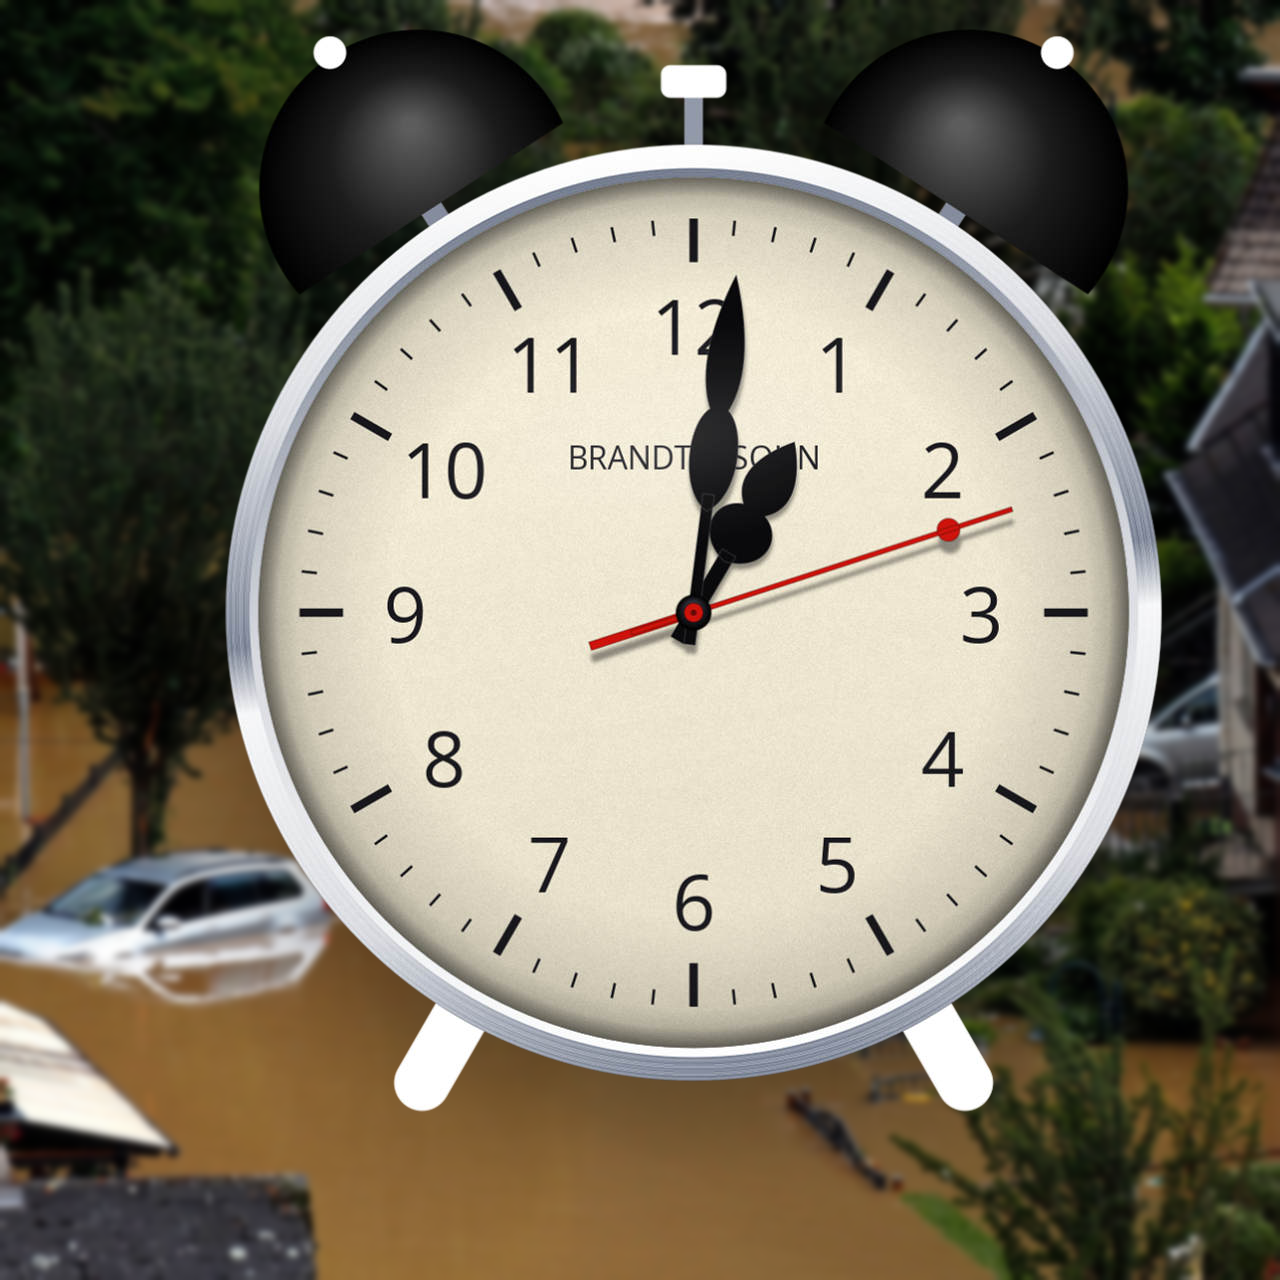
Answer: {"hour": 1, "minute": 1, "second": 12}
